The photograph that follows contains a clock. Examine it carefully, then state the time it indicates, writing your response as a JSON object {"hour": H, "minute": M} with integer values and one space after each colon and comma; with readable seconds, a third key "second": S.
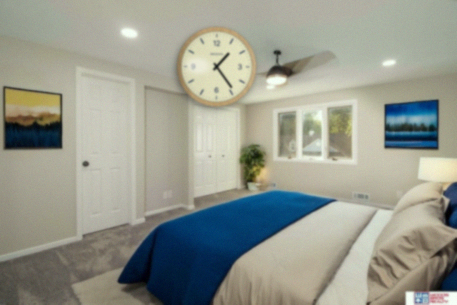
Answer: {"hour": 1, "minute": 24}
